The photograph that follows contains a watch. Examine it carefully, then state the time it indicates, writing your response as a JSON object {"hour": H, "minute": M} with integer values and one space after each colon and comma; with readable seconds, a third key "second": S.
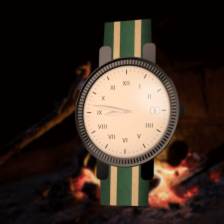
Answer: {"hour": 8, "minute": 47}
